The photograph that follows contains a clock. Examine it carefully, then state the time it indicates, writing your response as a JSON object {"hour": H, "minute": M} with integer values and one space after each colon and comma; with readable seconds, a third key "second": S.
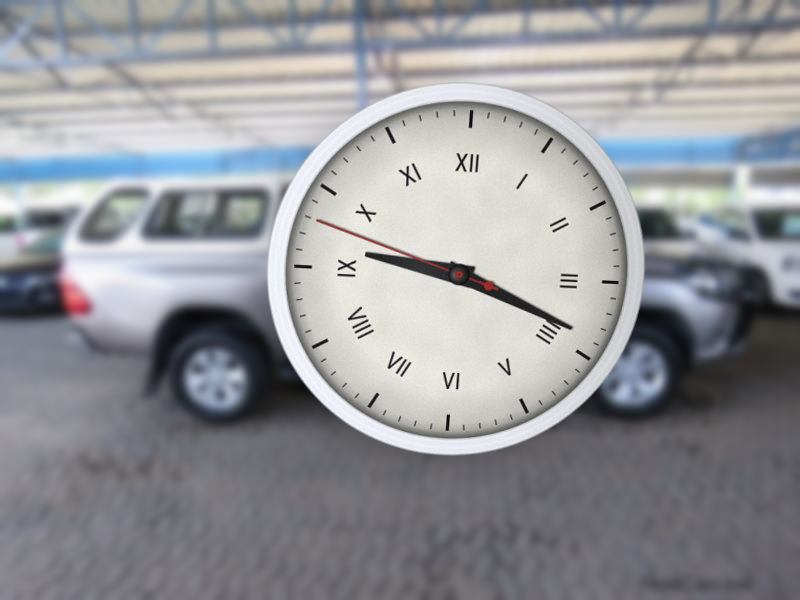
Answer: {"hour": 9, "minute": 18, "second": 48}
